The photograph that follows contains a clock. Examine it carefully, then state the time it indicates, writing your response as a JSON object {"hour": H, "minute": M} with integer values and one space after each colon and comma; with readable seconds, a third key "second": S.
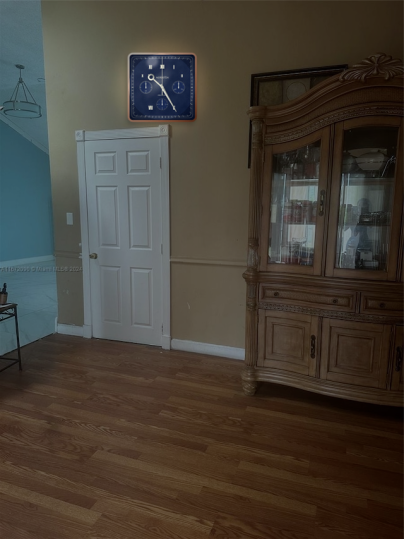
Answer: {"hour": 10, "minute": 25}
